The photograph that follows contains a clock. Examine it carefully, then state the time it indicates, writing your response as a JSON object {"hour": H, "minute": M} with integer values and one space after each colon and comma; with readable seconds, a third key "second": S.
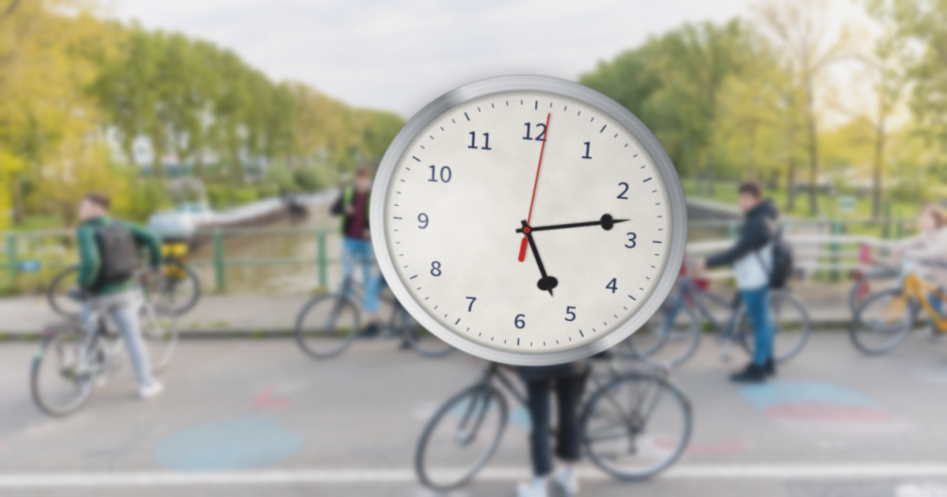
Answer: {"hour": 5, "minute": 13, "second": 1}
